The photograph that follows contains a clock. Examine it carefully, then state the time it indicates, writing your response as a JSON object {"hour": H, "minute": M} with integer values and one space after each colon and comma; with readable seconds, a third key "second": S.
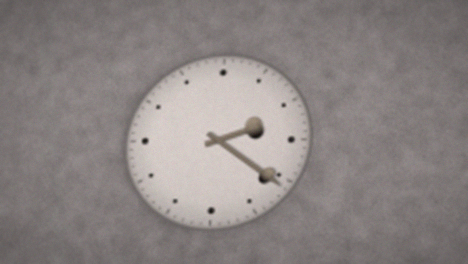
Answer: {"hour": 2, "minute": 21}
